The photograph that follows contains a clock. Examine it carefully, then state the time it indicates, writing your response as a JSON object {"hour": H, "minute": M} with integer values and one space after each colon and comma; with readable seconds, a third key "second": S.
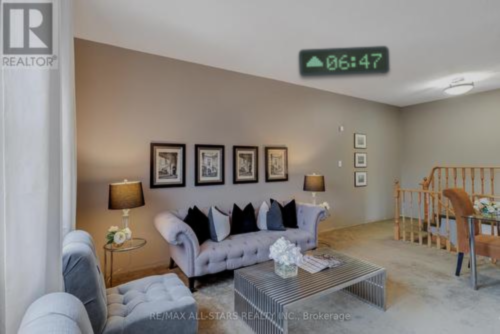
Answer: {"hour": 6, "minute": 47}
